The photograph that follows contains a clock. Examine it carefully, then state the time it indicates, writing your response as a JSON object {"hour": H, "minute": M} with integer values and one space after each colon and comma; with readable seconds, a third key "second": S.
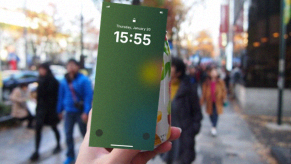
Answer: {"hour": 15, "minute": 55}
